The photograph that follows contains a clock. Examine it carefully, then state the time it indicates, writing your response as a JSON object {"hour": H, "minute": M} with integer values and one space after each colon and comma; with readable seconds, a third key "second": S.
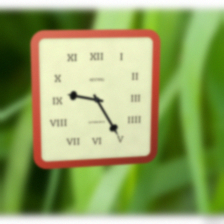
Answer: {"hour": 9, "minute": 25}
